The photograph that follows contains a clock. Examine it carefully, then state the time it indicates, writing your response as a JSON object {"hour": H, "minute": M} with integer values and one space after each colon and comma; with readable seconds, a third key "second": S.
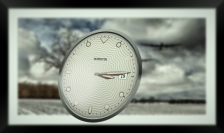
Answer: {"hour": 3, "minute": 14}
